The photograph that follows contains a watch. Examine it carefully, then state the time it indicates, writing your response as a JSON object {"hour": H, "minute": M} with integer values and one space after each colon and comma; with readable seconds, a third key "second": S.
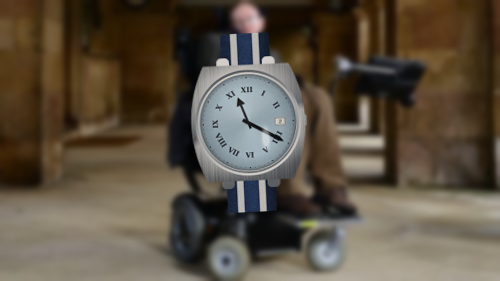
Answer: {"hour": 11, "minute": 20}
